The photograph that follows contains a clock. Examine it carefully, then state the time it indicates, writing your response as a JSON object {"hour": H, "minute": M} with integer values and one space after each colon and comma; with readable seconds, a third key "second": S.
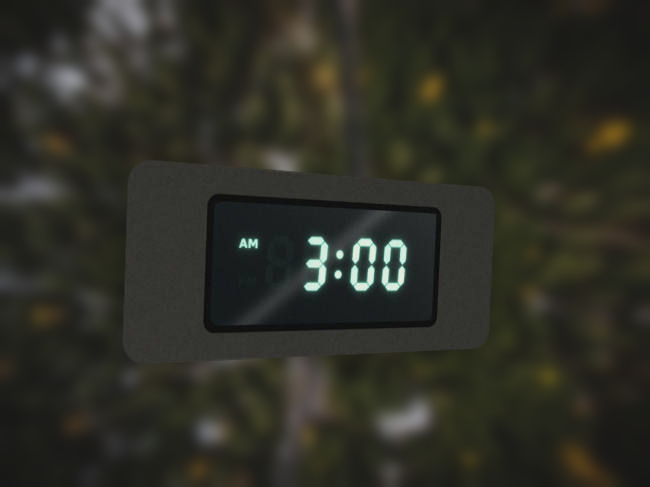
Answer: {"hour": 3, "minute": 0}
